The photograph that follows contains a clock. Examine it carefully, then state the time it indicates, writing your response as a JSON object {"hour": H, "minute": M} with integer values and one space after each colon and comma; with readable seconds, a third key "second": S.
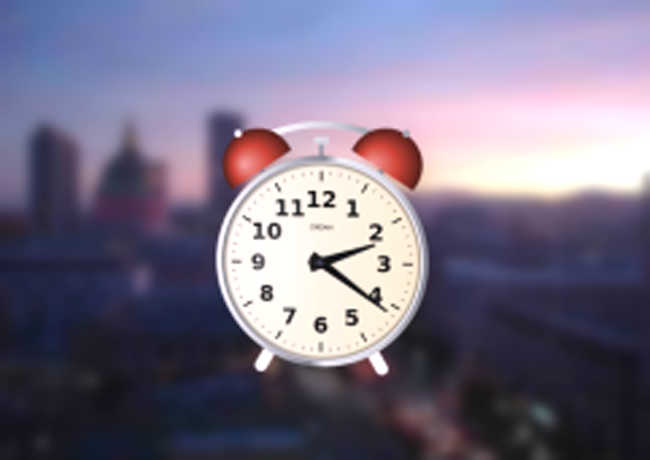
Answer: {"hour": 2, "minute": 21}
